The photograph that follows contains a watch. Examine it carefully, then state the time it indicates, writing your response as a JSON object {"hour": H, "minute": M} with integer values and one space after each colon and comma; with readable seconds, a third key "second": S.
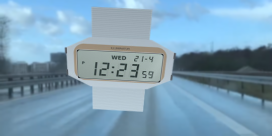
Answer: {"hour": 12, "minute": 23, "second": 59}
